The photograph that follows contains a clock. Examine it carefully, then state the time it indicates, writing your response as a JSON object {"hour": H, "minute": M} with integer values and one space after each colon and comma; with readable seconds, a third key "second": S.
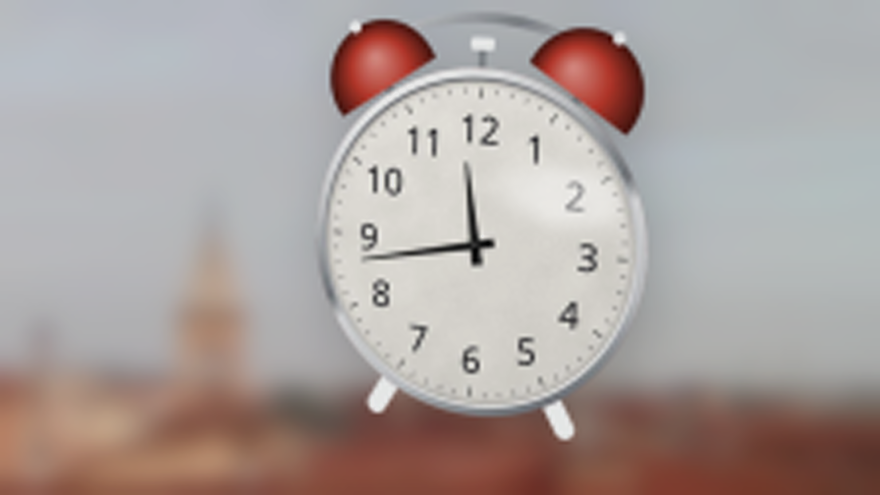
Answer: {"hour": 11, "minute": 43}
